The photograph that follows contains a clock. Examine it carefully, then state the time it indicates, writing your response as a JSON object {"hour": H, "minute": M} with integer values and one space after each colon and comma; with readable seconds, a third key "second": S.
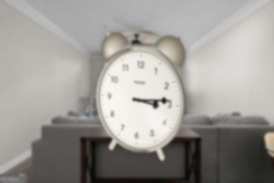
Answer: {"hour": 3, "minute": 14}
